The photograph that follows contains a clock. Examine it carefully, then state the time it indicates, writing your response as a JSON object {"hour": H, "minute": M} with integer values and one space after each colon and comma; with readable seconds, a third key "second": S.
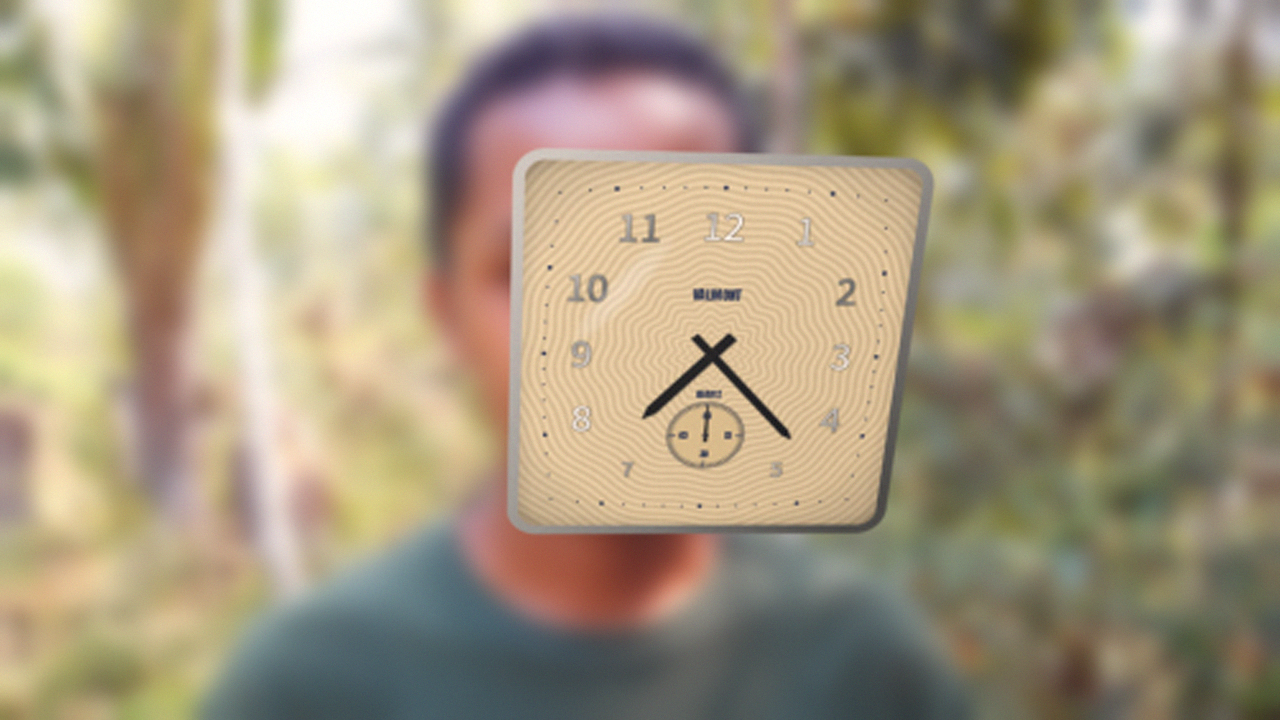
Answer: {"hour": 7, "minute": 23}
